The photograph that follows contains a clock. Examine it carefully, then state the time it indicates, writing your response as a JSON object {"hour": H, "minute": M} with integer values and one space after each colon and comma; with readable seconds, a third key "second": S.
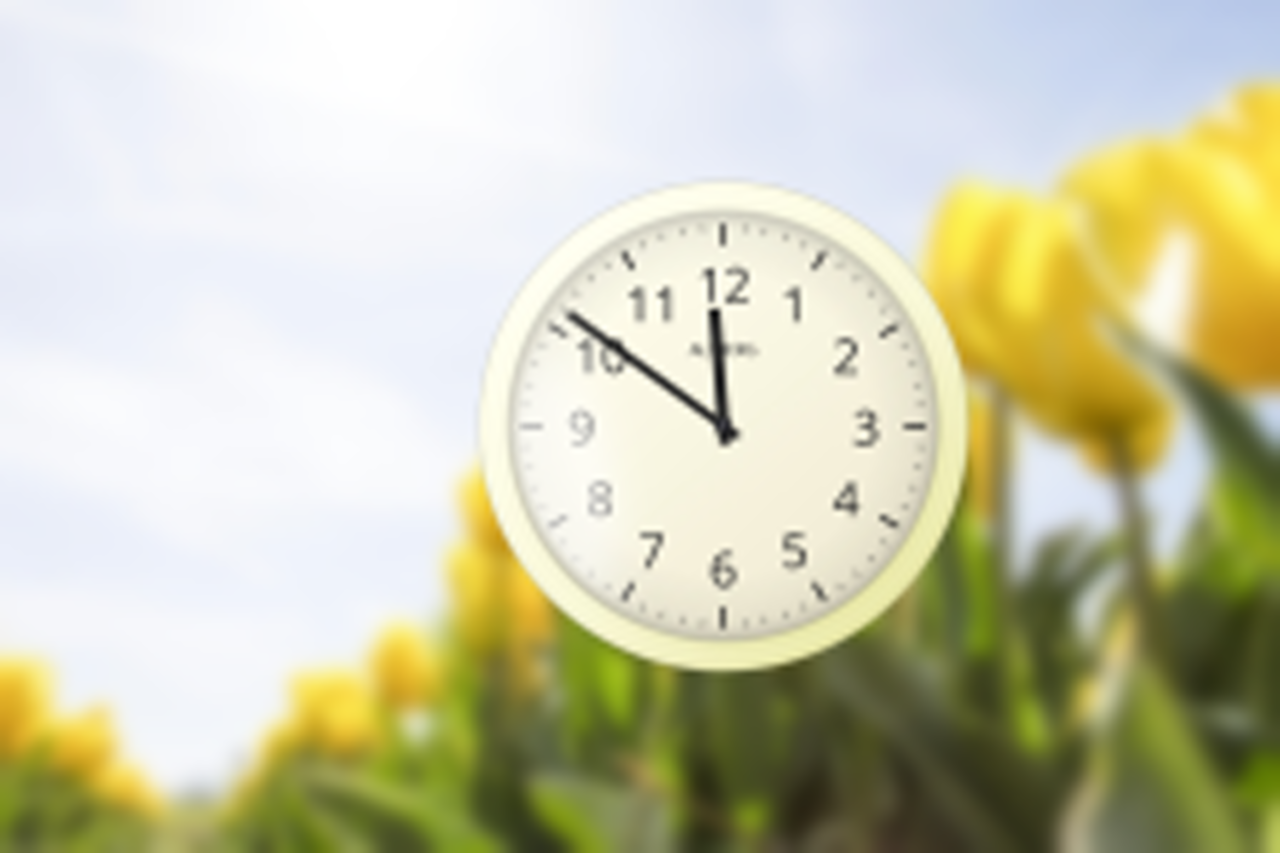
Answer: {"hour": 11, "minute": 51}
